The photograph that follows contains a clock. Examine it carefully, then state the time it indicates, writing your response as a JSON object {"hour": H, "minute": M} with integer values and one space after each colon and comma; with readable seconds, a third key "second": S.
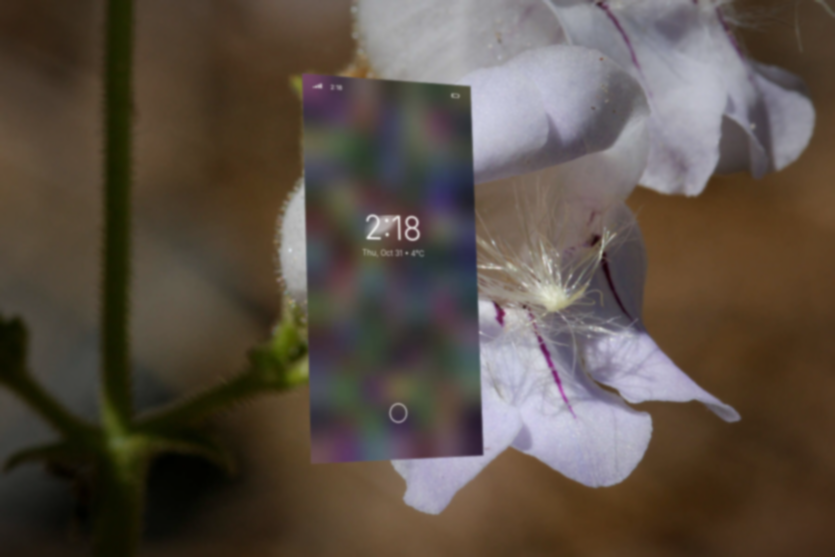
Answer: {"hour": 2, "minute": 18}
